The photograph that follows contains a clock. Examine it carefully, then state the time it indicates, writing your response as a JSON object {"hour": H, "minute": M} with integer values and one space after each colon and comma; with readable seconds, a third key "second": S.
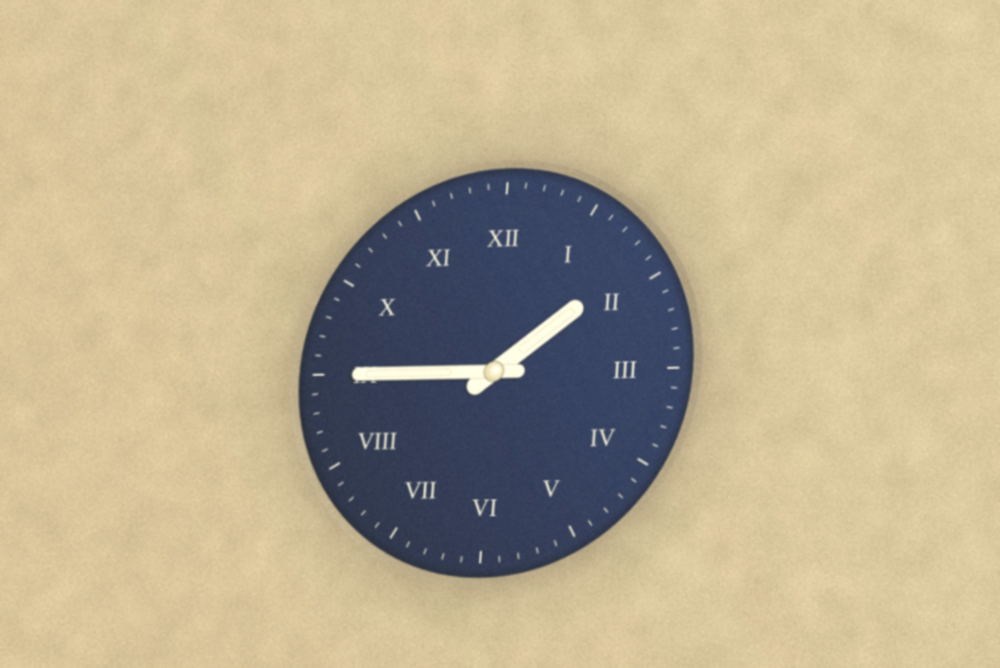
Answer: {"hour": 1, "minute": 45}
